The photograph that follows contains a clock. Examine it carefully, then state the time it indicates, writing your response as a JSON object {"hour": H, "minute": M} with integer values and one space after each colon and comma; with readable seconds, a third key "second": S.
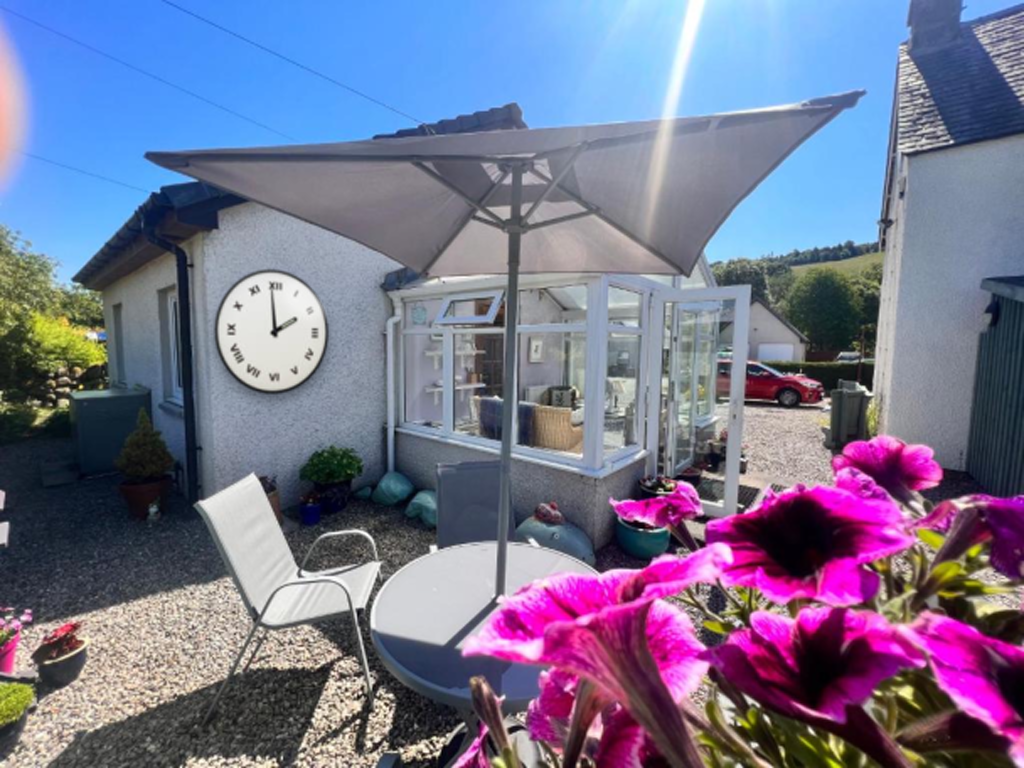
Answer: {"hour": 1, "minute": 59}
